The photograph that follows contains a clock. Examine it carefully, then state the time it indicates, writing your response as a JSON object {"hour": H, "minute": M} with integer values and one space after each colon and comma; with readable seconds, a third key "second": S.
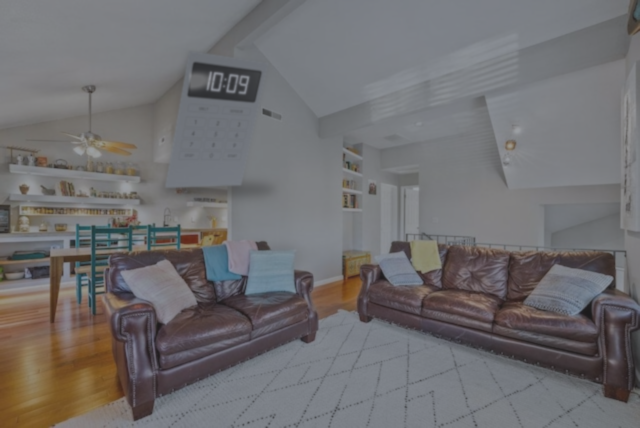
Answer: {"hour": 10, "minute": 9}
